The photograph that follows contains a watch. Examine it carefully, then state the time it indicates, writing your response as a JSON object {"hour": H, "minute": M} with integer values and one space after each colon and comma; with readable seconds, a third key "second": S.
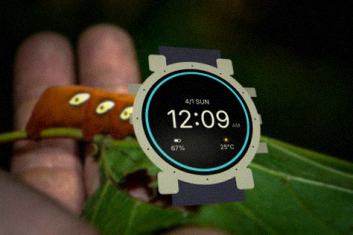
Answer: {"hour": 12, "minute": 9}
